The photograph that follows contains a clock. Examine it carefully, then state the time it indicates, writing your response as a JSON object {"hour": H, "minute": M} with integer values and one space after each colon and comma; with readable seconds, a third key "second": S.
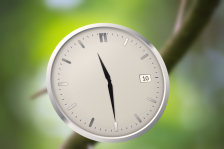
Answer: {"hour": 11, "minute": 30}
